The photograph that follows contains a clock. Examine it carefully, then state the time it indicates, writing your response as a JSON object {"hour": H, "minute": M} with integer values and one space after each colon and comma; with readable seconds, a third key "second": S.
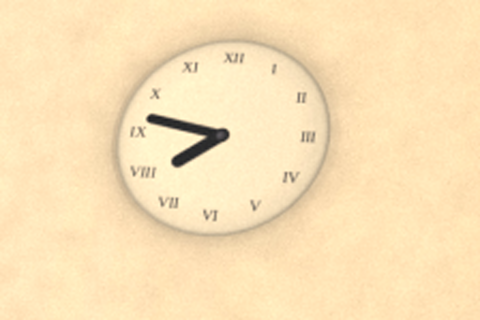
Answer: {"hour": 7, "minute": 47}
